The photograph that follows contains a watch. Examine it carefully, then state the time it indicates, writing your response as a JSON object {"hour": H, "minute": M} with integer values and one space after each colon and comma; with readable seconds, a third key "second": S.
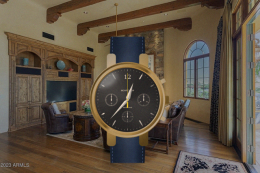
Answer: {"hour": 12, "minute": 37}
